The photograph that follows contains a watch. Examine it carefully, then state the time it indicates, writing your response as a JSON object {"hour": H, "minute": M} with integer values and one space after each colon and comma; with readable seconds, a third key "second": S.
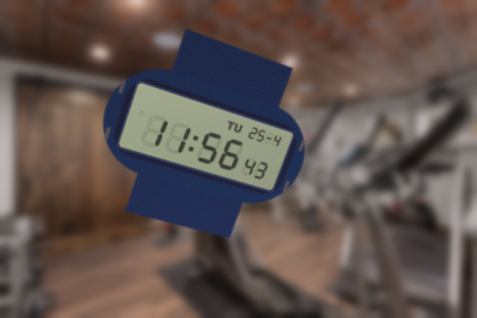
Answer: {"hour": 11, "minute": 56, "second": 43}
